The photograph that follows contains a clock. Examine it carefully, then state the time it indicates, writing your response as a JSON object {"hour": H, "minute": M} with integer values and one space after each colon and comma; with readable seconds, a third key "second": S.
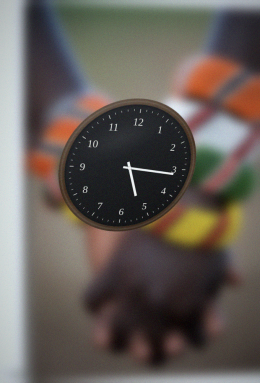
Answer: {"hour": 5, "minute": 16}
